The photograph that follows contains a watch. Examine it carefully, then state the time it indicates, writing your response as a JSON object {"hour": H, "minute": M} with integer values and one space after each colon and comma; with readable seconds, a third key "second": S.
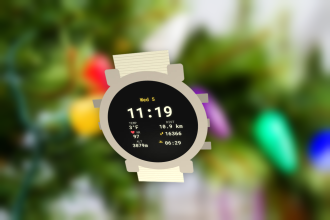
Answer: {"hour": 11, "minute": 19}
